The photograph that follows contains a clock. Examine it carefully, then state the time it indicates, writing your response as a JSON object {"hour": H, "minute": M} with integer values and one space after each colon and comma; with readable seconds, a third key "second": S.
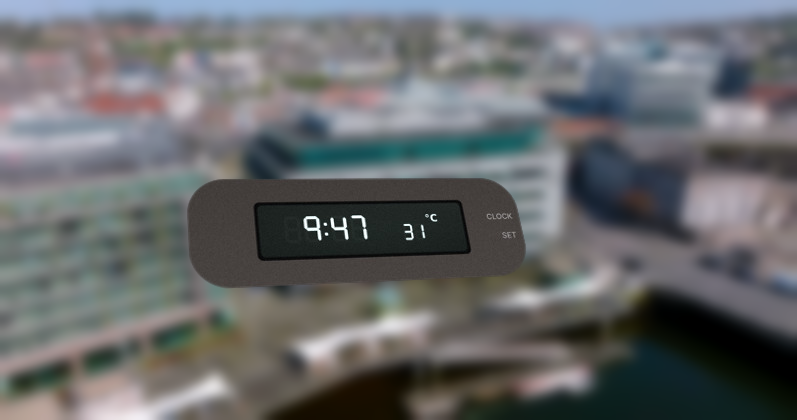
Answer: {"hour": 9, "minute": 47}
